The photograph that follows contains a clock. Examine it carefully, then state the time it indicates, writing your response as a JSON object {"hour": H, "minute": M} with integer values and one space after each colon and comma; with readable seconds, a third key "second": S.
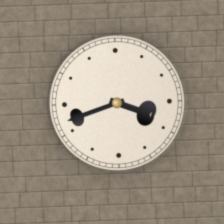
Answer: {"hour": 3, "minute": 42}
